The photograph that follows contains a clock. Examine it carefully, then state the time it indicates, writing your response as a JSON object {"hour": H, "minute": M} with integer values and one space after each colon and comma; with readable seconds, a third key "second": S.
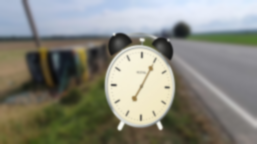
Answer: {"hour": 7, "minute": 5}
